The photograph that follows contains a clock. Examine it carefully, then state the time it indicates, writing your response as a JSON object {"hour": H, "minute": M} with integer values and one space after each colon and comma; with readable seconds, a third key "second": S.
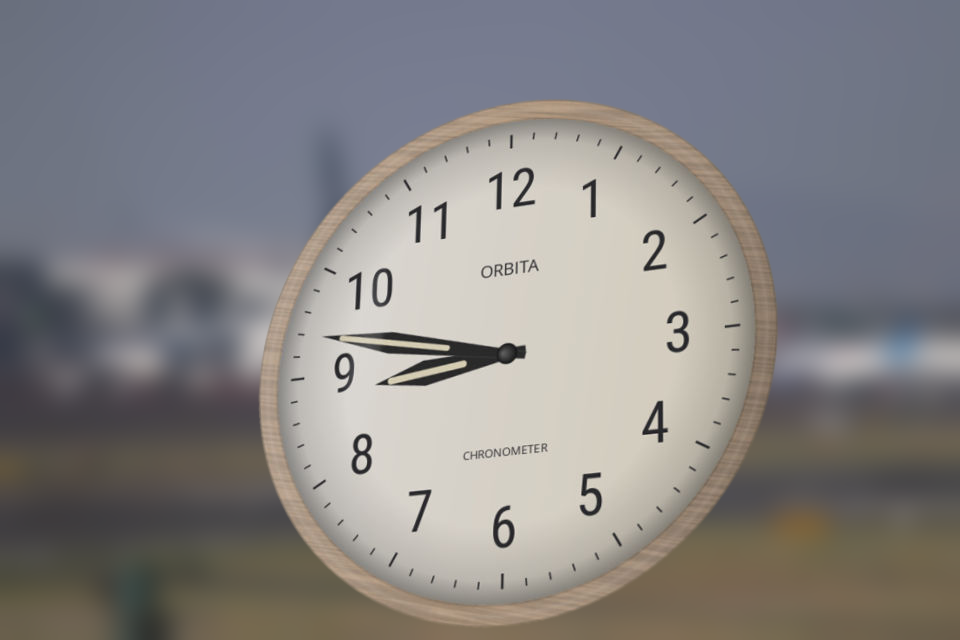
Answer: {"hour": 8, "minute": 47}
